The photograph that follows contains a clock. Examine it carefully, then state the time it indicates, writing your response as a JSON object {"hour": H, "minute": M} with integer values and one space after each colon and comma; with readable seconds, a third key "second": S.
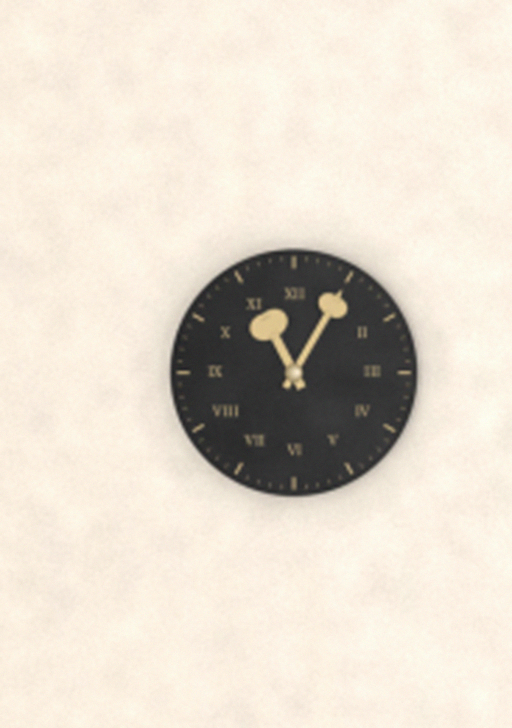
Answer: {"hour": 11, "minute": 5}
